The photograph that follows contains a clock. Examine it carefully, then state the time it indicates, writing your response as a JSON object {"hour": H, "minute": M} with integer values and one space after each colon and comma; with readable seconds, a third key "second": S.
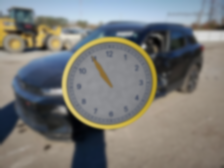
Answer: {"hour": 10, "minute": 55}
